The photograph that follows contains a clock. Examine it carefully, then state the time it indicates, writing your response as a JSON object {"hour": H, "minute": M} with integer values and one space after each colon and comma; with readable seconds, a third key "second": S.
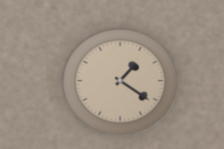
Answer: {"hour": 1, "minute": 21}
